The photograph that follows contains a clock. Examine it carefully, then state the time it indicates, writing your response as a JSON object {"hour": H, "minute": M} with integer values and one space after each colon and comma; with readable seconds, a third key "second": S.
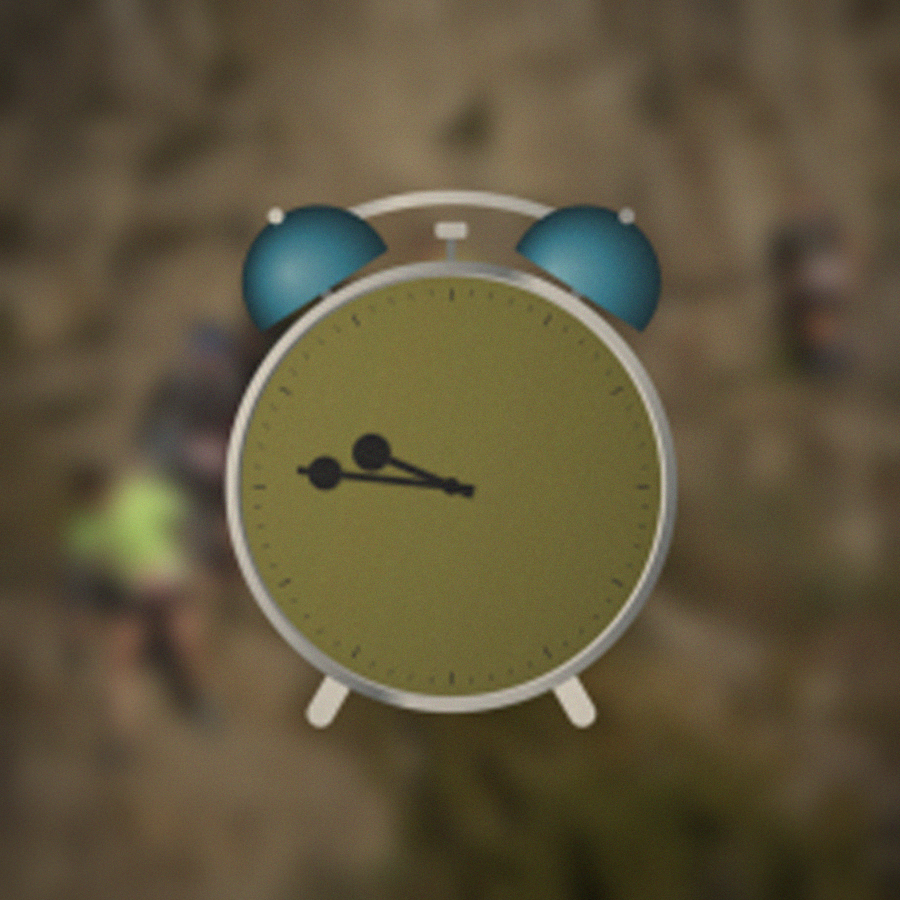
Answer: {"hour": 9, "minute": 46}
